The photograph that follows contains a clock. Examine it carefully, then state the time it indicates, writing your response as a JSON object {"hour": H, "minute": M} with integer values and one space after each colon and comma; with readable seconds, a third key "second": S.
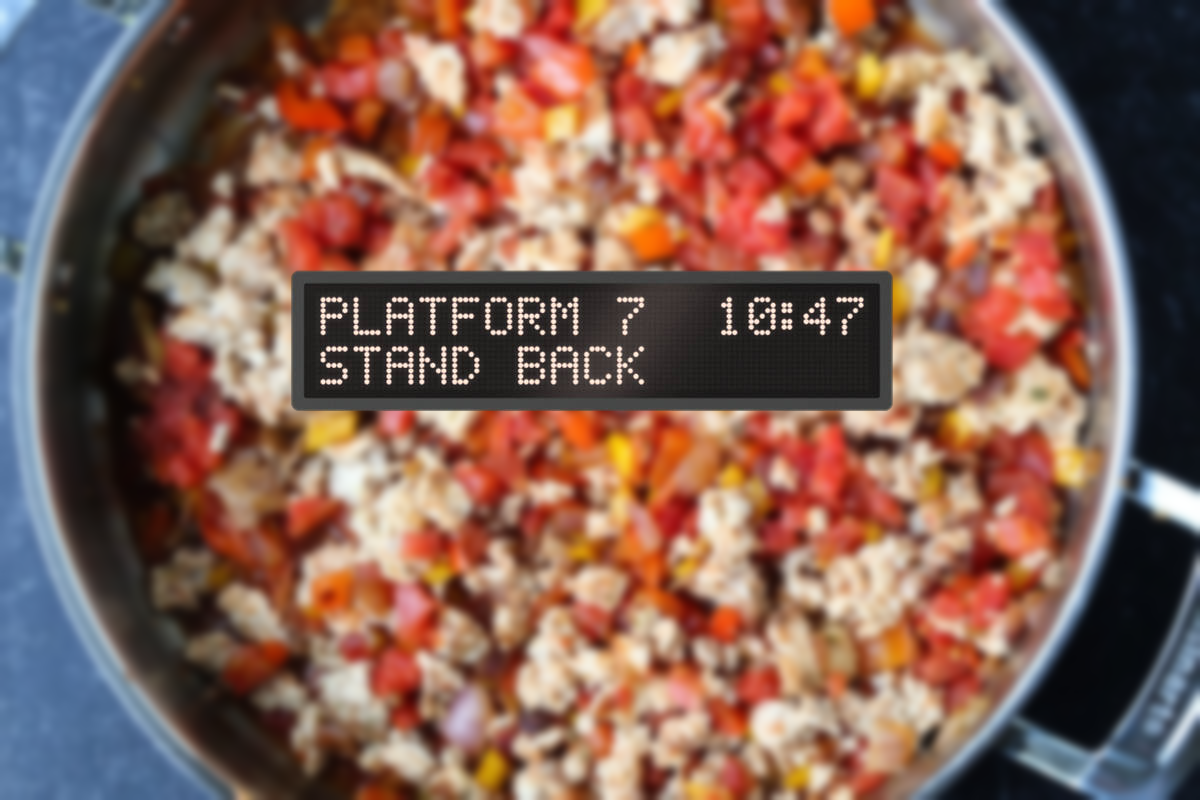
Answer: {"hour": 10, "minute": 47}
